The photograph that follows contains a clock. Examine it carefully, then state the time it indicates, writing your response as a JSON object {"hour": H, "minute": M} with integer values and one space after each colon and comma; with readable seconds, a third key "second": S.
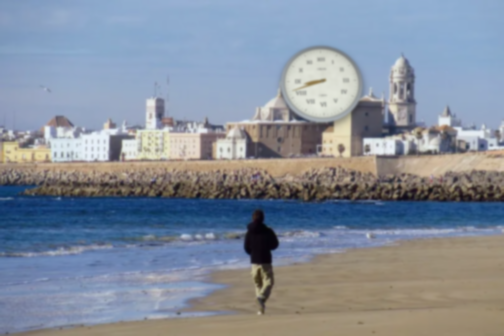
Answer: {"hour": 8, "minute": 42}
